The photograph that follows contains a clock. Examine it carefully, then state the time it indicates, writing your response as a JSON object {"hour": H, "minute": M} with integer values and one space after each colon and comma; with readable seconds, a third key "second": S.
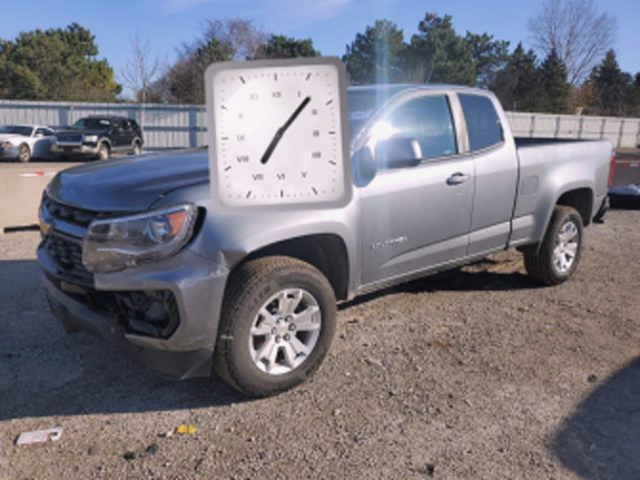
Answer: {"hour": 7, "minute": 7}
